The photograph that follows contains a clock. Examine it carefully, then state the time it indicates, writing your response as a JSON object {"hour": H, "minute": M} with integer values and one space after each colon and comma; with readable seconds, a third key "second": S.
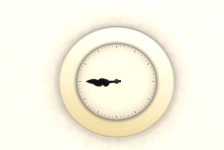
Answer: {"hour": 8, "minute": 45}
